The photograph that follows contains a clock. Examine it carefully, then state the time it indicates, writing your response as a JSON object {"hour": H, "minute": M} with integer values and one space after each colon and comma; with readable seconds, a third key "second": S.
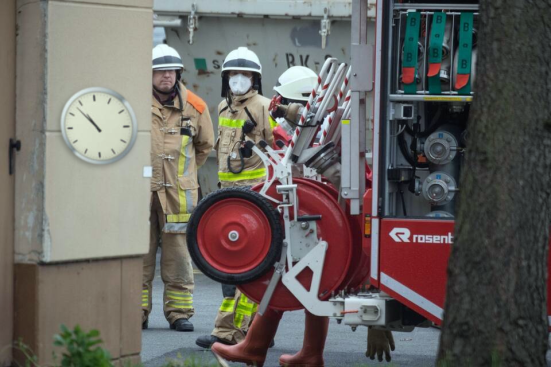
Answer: {"hour": 10, "minute": 53}
